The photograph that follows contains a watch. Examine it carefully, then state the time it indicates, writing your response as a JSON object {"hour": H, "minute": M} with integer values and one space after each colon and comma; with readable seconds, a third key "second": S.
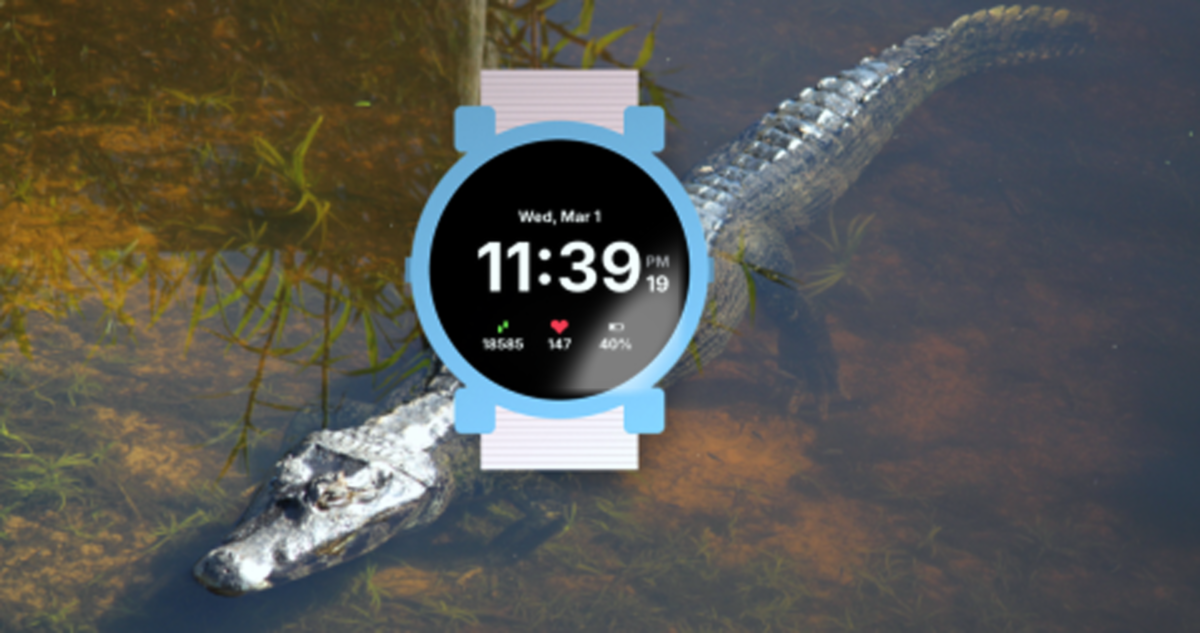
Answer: {"hour": 11, "minute": 39, "second": 19}
